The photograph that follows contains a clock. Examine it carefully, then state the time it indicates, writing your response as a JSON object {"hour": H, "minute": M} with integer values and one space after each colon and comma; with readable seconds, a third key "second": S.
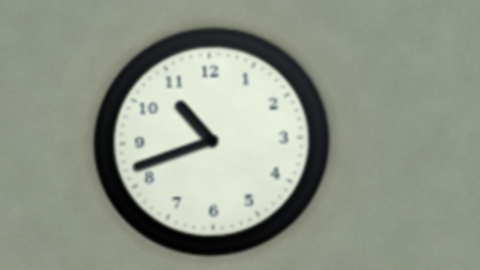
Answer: {"hour": 10, "minute": 42}
